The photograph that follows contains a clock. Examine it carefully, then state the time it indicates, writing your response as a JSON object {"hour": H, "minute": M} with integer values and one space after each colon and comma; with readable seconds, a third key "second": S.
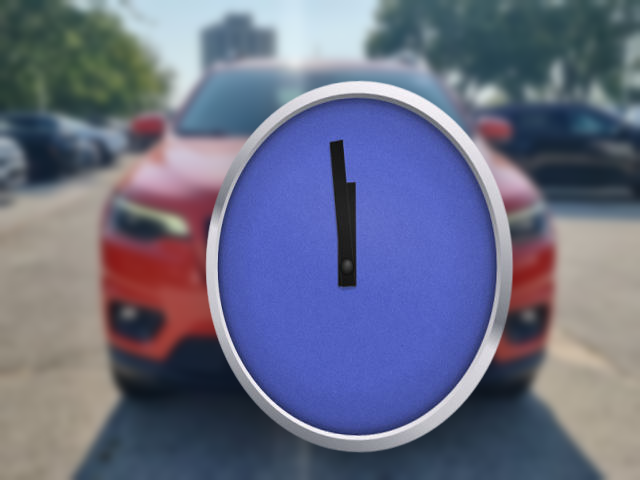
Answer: {"hour": 11, "minute": 59}
